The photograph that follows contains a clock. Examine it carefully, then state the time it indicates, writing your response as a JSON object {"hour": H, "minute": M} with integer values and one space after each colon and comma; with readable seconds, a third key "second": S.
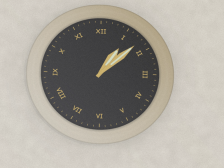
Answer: {"hour": 1, "minute": 8}
